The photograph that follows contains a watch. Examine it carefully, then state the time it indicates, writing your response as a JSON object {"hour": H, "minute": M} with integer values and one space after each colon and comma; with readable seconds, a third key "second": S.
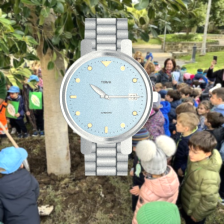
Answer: {"hour": 10, "minute": 15}
